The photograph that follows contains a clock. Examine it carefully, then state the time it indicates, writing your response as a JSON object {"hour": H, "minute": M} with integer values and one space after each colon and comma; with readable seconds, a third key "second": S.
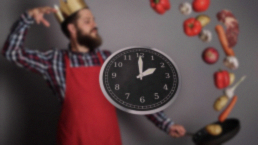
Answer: {"hour": 2, "minute": 0}
